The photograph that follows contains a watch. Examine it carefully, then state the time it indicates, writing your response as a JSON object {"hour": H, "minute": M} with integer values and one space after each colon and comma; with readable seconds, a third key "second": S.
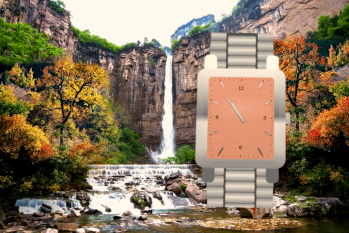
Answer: {"hour": 10, "minute": 54}
